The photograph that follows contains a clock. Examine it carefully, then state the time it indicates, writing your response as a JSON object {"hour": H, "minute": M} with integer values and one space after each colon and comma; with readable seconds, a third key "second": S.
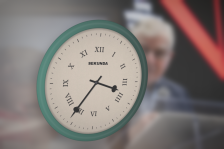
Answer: {"hour": 3, "minute": 36}
